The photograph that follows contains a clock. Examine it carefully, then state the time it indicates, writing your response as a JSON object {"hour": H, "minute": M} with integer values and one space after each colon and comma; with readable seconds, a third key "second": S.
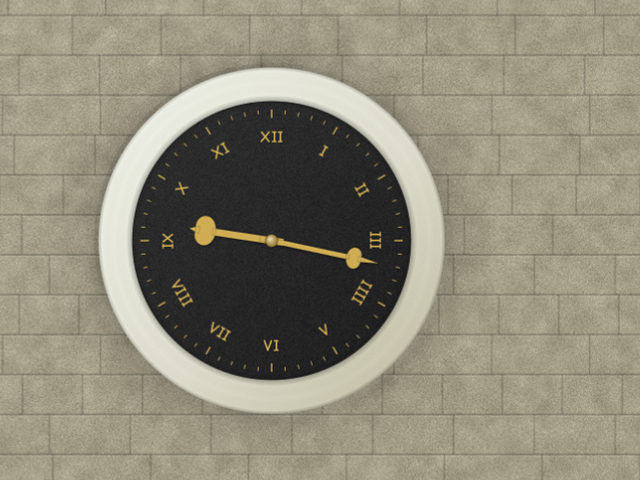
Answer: {"hour": 9, "minute": 17}
